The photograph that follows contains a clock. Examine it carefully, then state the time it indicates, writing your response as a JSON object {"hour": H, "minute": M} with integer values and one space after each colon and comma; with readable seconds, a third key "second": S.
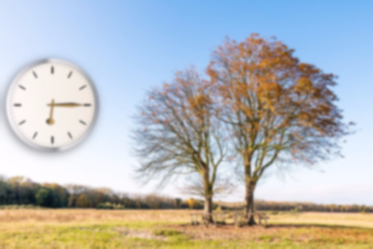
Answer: {"hour": 6, "minute": 15}
